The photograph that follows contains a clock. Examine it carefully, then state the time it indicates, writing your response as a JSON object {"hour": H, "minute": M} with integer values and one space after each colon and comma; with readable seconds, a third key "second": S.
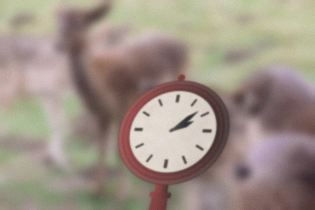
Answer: {"hour": 2, "minute": 8}
